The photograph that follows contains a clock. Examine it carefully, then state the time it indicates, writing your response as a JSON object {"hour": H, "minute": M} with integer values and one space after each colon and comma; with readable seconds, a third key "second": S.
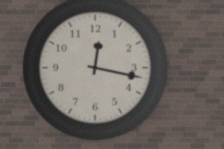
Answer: {"hour": 12, "minute": 17}
